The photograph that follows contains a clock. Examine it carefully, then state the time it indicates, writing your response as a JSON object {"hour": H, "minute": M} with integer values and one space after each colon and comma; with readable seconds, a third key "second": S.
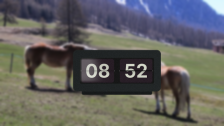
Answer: {"hour": 8, "minute": 52}
